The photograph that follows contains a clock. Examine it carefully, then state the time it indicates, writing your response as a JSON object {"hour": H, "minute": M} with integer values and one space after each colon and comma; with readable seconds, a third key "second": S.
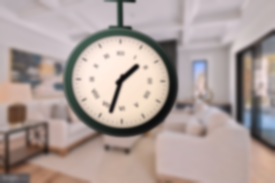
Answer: {"hour": 1, "minute": 33}
